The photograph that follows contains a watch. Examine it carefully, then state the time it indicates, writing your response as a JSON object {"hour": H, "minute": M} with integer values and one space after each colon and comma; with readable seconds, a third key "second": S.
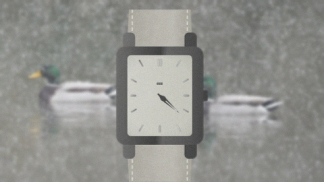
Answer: {"hour": 4, "minute": 22}
